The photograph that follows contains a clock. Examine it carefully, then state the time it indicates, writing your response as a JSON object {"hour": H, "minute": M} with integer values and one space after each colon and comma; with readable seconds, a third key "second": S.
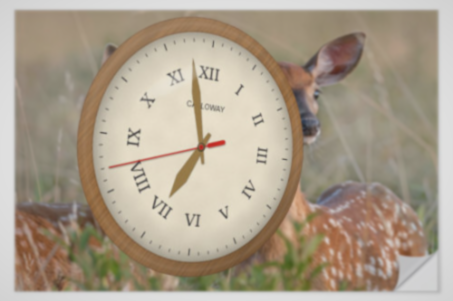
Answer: {"hour": 6, "minute": 57, "second": 42}
